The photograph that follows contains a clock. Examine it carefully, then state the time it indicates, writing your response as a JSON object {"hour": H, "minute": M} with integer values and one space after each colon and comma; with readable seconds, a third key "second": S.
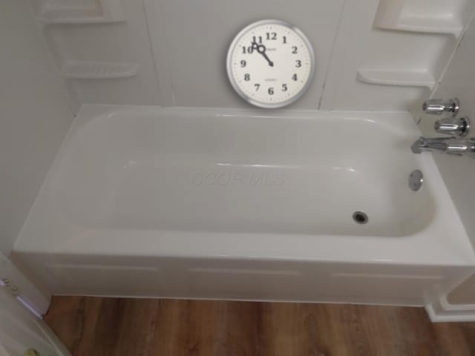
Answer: {"hour": 10, "minute": 53}
